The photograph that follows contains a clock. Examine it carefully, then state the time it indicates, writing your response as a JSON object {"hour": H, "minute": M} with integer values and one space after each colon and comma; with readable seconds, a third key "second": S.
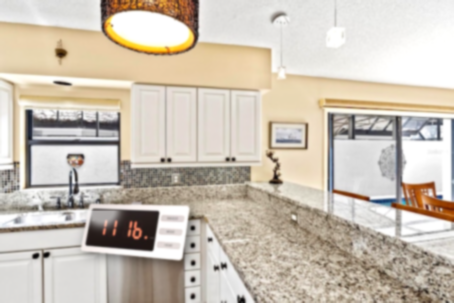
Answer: {"hour": 11, "minute": 16}
